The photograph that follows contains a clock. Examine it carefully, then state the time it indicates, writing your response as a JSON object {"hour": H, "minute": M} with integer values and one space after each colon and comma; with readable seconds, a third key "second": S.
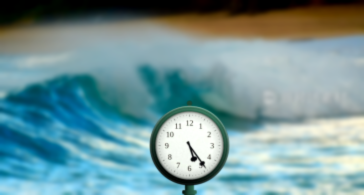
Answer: {"hour": 5, "minute": 24}
